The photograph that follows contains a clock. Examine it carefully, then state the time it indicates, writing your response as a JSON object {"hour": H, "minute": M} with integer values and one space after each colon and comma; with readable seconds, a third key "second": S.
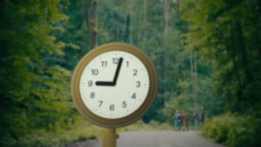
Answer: {"hour": 9, "minute": 2}
